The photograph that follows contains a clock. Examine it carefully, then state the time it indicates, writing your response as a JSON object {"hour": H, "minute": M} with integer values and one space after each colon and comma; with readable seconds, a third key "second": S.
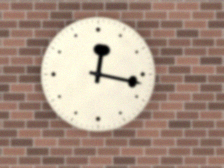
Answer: {"hour": 12, "minute": 17}
